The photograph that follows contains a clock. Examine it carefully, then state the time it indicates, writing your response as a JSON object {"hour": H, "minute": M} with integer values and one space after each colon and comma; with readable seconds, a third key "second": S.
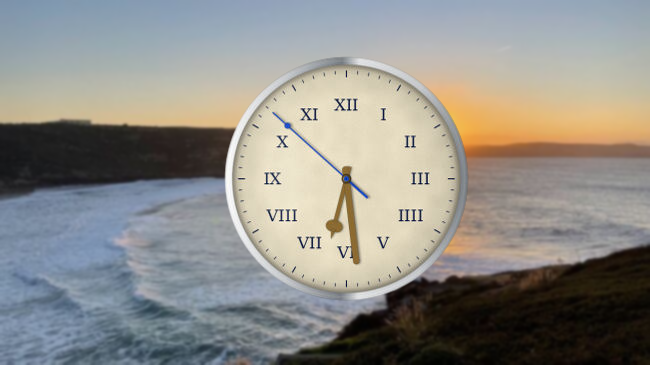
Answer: {"hour": 6, "minute": 28, "second": 52}
